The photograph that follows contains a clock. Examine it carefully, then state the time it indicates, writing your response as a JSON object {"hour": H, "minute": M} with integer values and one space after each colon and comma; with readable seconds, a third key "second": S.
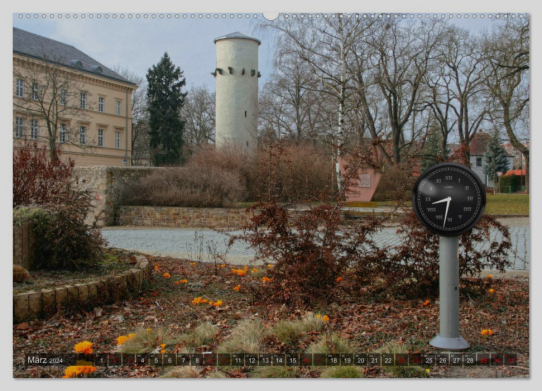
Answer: {"hour": 8, "minute": 32}
